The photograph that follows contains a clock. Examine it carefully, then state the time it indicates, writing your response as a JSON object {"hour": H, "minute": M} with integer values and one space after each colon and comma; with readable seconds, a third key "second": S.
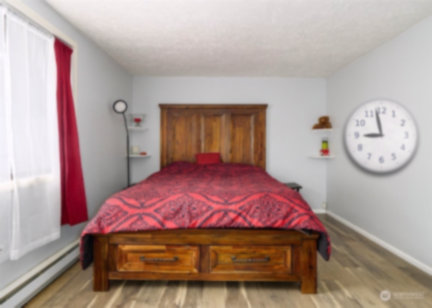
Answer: {"hour": 8, "minute": 58}
